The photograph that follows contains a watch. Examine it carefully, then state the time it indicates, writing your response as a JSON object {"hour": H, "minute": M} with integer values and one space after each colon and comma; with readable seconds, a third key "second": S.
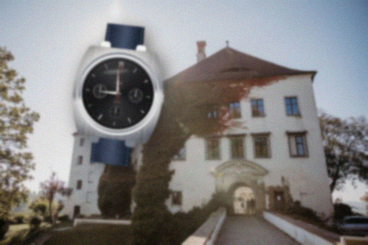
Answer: {"hour": 8, "minute": 59}
